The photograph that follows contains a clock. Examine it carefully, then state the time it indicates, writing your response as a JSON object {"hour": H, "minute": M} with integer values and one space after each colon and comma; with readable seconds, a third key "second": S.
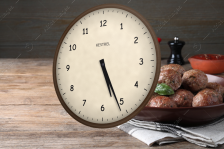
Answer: {"hour": 5, "minute": 26}
